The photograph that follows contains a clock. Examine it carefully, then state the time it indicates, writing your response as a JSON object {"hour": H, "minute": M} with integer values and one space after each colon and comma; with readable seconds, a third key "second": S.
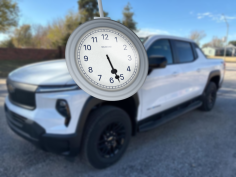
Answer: {"hour": 5, "minute": 27}
